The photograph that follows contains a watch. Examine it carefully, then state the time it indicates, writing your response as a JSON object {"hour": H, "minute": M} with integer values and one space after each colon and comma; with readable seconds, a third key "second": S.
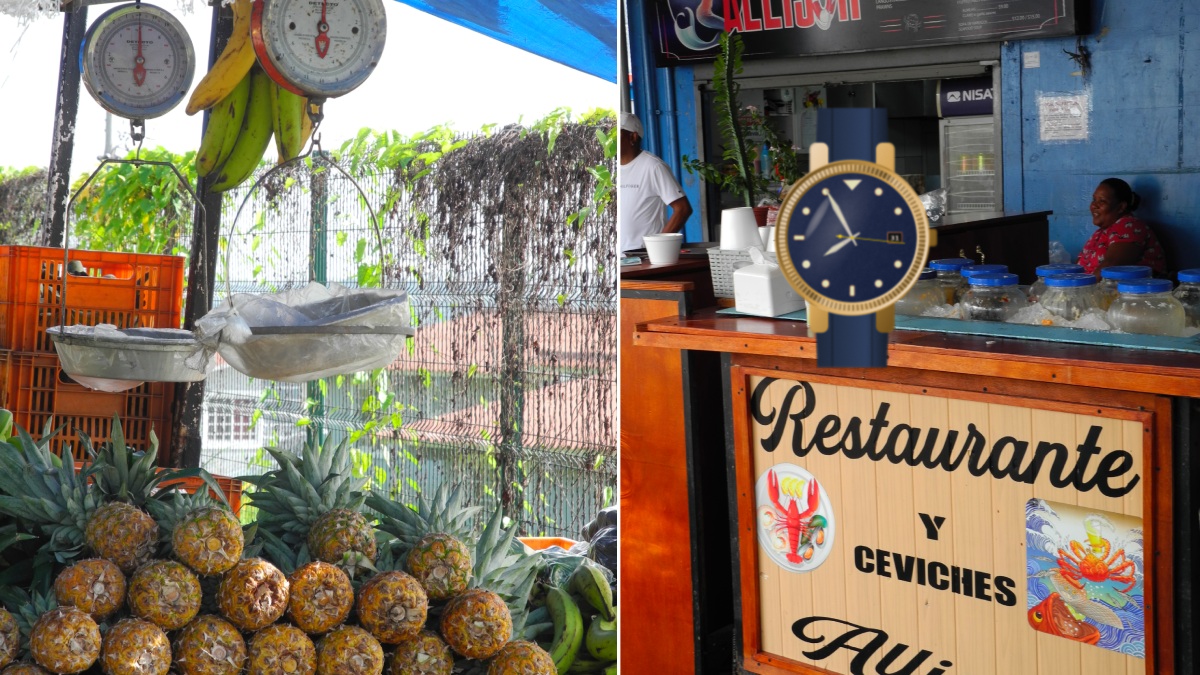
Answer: {"hour": 7, "minute": 55, "second": 16}
